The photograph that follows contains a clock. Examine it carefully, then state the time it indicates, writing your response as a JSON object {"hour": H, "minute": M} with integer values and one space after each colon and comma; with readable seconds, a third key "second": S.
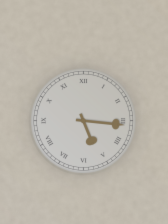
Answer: {"hour": 5, "minute": 16}
